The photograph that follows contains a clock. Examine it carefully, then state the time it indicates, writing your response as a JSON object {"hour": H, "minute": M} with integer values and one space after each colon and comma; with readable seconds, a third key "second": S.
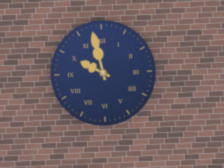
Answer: {"hour": 9, "minute": 58}
